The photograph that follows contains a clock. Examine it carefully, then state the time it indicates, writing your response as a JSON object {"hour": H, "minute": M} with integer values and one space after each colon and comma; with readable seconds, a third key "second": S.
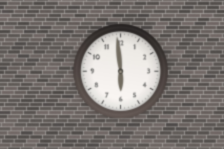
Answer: {"hour": 5, "minute": 59}
